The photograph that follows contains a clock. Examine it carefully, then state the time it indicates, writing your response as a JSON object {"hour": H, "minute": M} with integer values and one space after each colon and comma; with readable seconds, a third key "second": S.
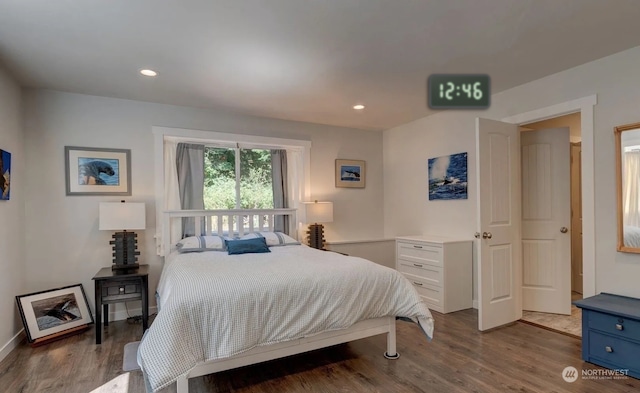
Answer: {"hour": 12, "minute": 46}
